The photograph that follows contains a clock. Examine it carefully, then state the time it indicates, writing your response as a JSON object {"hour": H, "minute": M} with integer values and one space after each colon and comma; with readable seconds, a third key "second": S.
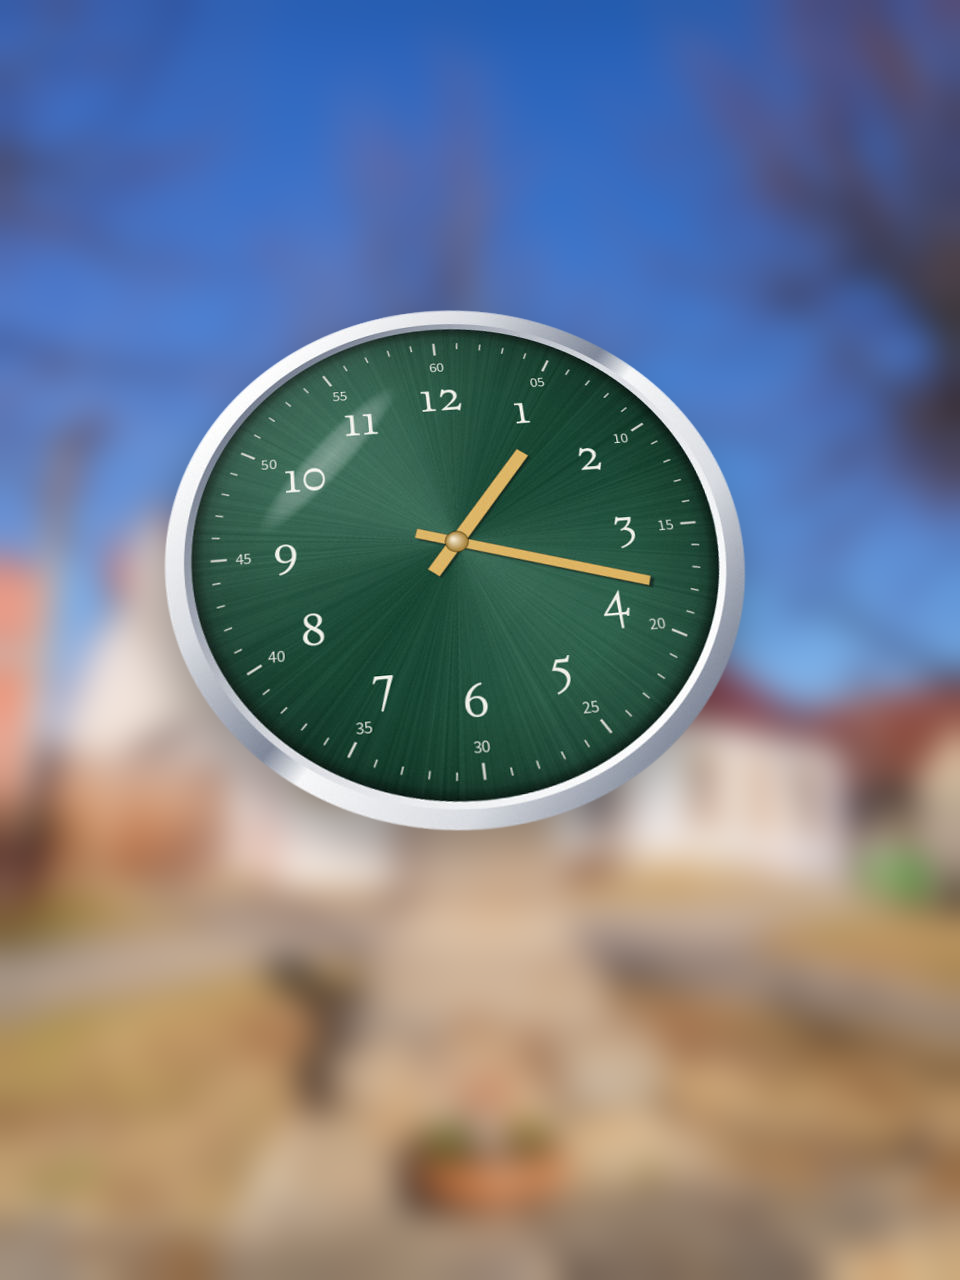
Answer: {"hour": 1, "minute": 18}
